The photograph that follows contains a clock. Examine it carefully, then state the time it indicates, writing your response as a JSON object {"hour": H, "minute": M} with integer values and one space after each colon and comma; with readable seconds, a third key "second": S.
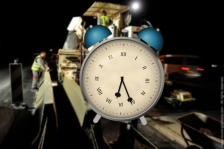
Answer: {"hour": 6, "minute": 26}
